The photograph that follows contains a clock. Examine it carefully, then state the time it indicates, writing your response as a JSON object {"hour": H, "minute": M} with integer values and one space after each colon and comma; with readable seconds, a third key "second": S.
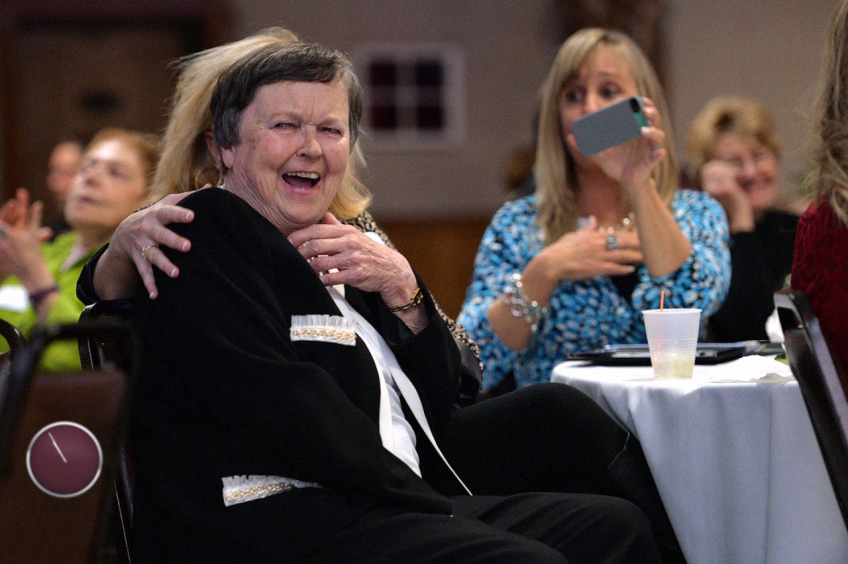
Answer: {"hour": 10, "minute": 55}
